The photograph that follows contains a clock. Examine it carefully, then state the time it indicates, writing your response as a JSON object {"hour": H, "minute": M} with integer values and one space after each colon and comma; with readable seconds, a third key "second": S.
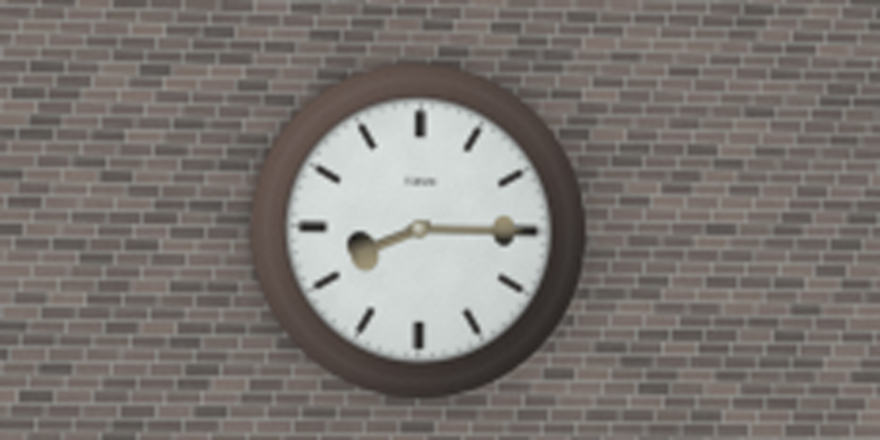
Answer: {"hour": 8, "minute": 15}
